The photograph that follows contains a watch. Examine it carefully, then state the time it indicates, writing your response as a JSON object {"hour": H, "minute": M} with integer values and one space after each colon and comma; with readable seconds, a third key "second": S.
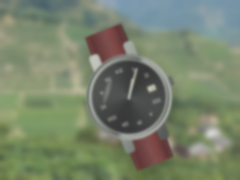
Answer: {"hour": 1, "minute": 6}
